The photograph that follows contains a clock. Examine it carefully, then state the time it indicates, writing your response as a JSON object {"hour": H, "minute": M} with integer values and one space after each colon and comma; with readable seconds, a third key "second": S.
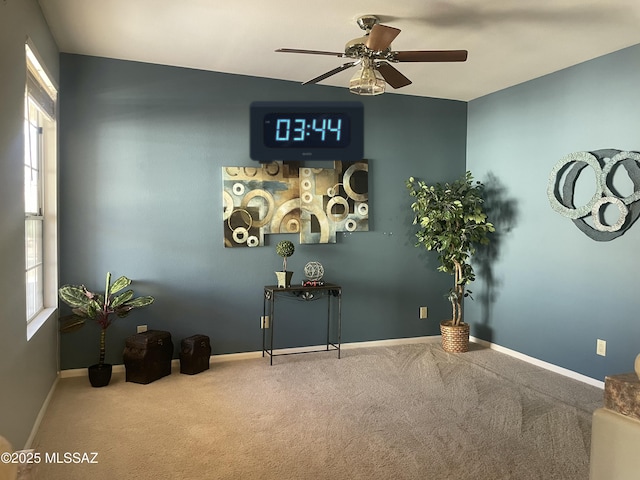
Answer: {"hour": 3, "minute": 44}
